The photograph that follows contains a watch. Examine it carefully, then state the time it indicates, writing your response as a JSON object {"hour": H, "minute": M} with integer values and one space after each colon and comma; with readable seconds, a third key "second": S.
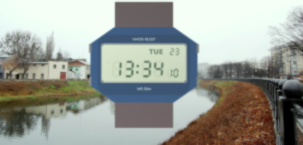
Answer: {"hour": 13, "minute": 34}
